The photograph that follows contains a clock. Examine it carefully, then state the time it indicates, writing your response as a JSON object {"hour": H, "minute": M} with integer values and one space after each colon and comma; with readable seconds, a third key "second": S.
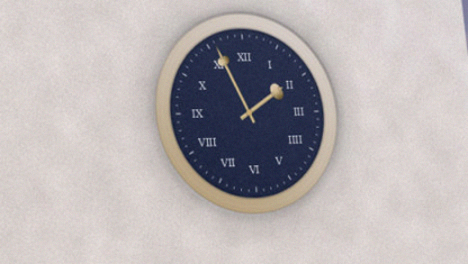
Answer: {"hour": 1, "minute": 56}
